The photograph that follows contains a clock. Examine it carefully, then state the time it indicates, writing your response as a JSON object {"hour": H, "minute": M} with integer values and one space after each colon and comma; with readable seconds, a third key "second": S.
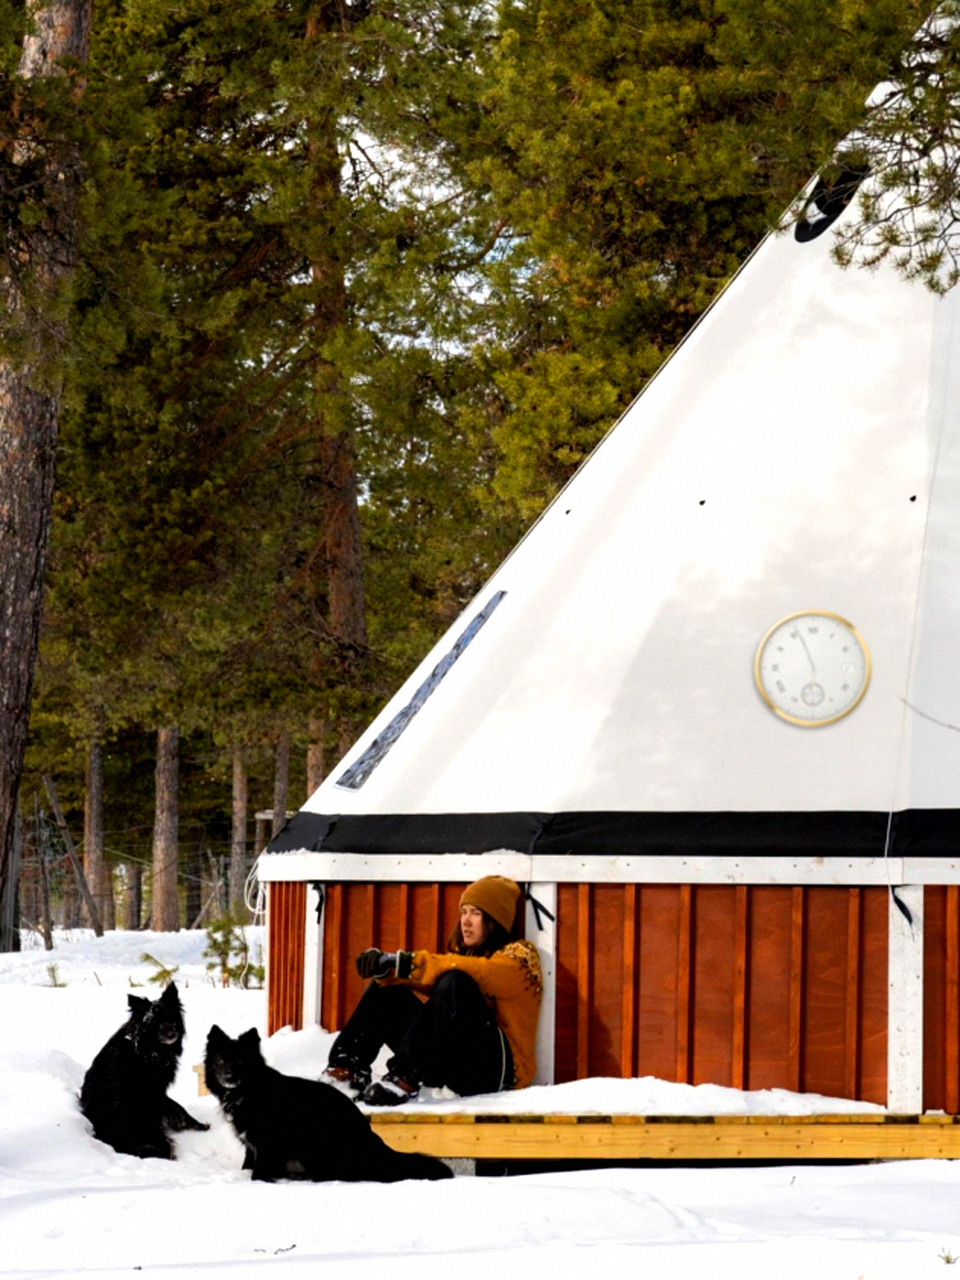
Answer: {"hour": 5, "minute": 56}
